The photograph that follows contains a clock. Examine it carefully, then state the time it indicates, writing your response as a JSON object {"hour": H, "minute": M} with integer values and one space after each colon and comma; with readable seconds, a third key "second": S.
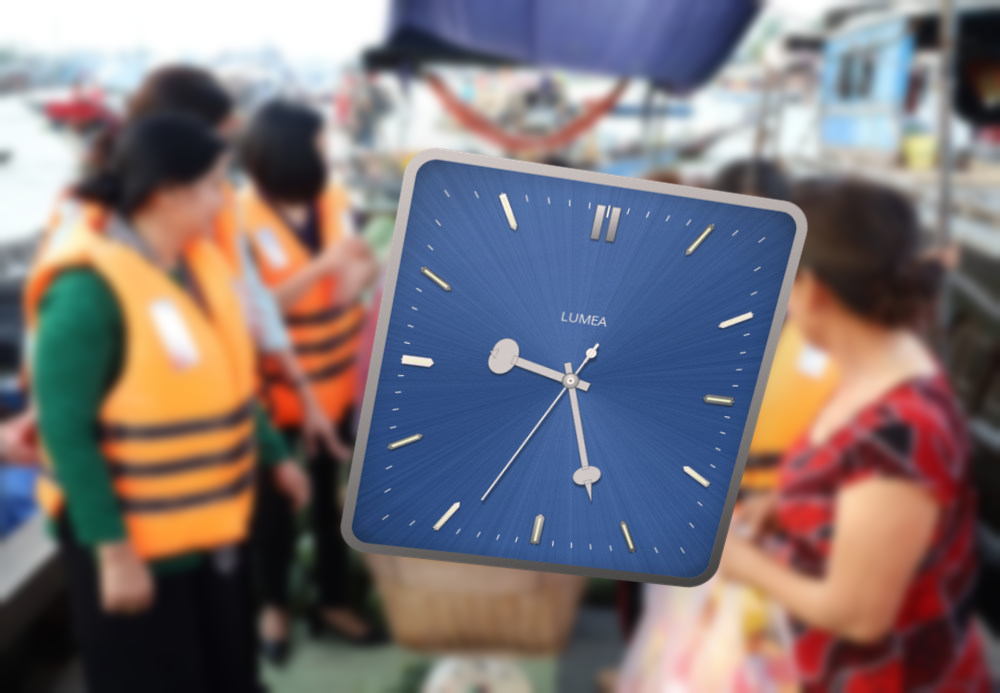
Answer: {"hour": 9, "minute": 26, "second": 34}
